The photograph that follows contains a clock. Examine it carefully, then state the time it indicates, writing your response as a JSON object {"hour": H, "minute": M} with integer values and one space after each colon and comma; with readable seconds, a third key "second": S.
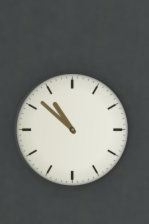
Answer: {"hour": 10, "minute": 52}
